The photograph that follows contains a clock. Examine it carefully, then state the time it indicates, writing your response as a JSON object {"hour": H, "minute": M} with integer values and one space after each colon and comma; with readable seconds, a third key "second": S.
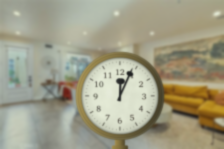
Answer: {"hour": 12, "minute": 4}
